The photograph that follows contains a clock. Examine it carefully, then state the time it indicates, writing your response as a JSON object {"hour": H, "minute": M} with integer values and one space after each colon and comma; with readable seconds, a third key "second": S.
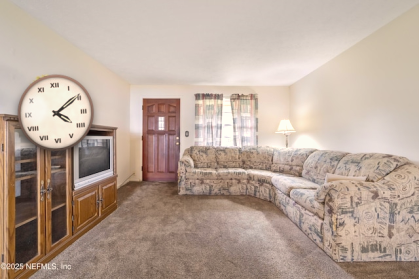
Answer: {"hour": 4, "minute": 9}
